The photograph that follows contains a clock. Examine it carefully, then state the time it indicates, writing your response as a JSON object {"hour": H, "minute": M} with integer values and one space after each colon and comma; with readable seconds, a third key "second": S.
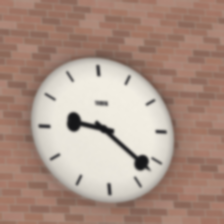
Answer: {"hour": 9, "minute": 22}
